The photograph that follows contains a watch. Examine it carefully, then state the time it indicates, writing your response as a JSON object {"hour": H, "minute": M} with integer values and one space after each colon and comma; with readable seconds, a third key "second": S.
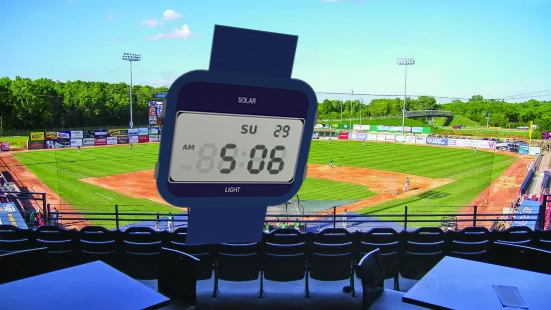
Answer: {"hour": 5, "minute": 6}
